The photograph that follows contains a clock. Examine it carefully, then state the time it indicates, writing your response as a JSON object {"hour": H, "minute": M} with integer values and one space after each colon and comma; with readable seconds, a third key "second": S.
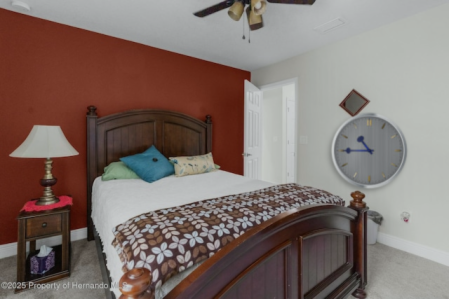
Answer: {"hour": 10, "minute": 45}
